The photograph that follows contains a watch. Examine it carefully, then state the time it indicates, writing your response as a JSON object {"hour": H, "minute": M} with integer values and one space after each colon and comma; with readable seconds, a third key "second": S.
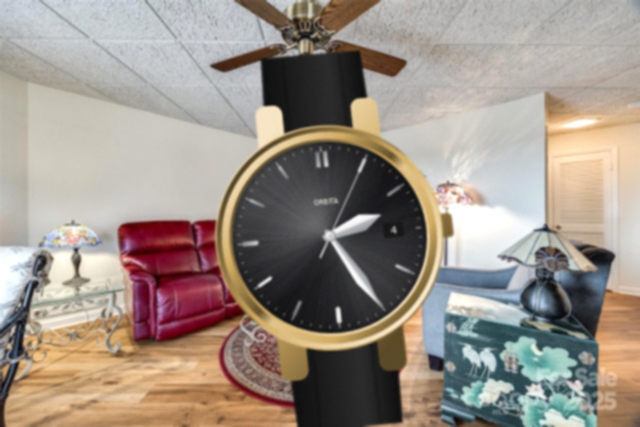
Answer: {"hour": 2, "minute": 25, "second": 5}
